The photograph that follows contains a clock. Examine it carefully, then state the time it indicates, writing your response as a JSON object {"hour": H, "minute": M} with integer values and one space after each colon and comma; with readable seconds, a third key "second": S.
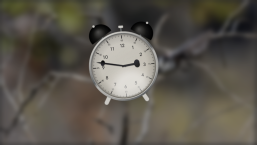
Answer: {"hour": 2, "minute": 47}
